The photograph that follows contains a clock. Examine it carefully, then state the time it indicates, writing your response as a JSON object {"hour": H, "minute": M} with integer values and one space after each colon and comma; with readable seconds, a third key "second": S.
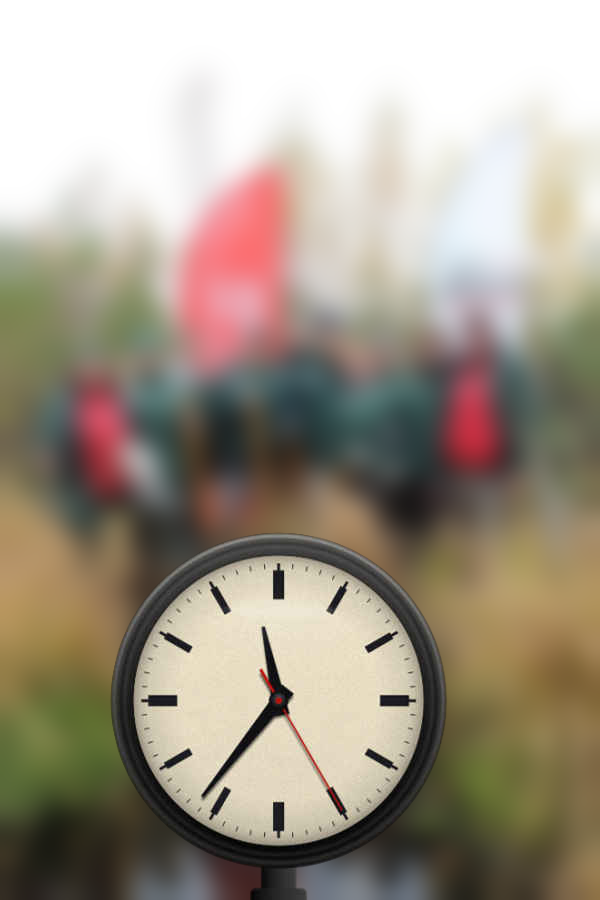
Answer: {"hour": 11, "minute": 36, "second": 25}
